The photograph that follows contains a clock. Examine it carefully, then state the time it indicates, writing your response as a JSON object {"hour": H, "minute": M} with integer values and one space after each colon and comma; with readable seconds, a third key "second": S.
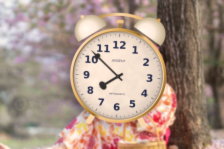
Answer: {"hour": 7, "minute": 52}
